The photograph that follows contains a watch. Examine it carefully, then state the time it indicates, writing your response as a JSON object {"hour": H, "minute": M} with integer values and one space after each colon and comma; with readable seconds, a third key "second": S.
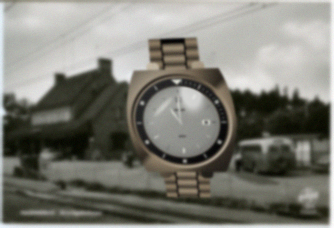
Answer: {"hour": 11, "minute": 0}
